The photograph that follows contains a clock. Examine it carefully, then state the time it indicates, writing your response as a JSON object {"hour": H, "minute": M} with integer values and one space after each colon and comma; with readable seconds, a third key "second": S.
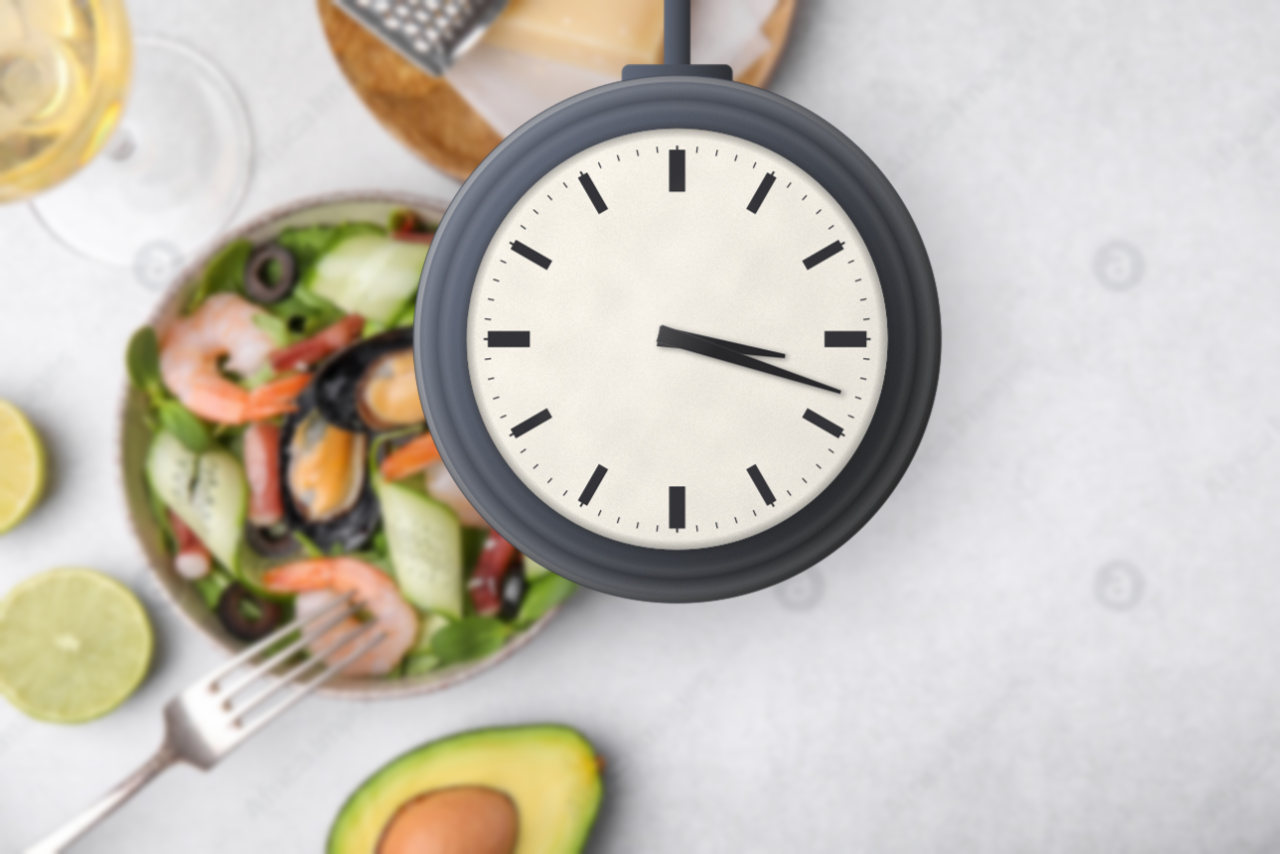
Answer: {"hour": 3, "minute": 18}
